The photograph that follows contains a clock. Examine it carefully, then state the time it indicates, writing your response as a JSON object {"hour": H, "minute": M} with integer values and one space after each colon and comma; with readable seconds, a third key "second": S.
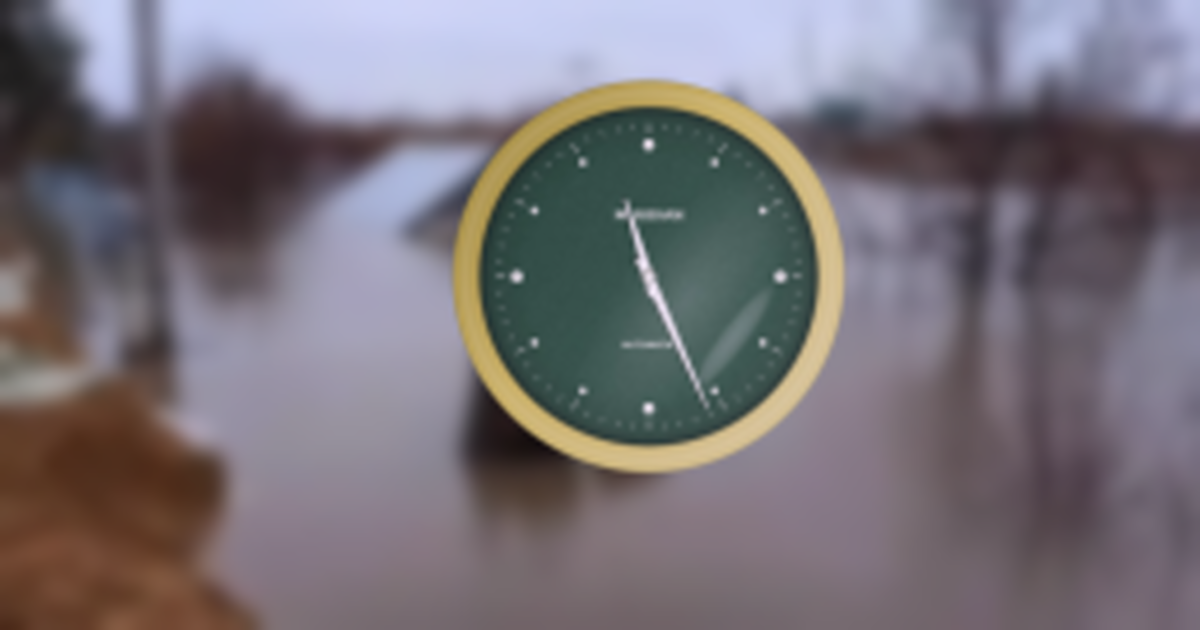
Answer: {"hour": 11, "minute": 26}
